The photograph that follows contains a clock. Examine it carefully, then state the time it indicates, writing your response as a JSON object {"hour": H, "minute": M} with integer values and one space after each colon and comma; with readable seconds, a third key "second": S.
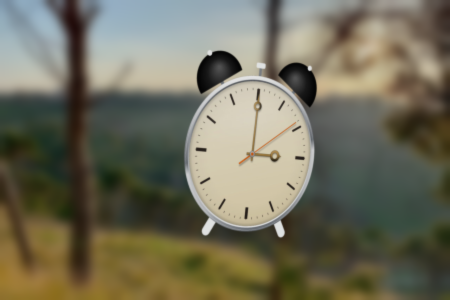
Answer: {"hour": 3, "minute": 0, "second": 9}
